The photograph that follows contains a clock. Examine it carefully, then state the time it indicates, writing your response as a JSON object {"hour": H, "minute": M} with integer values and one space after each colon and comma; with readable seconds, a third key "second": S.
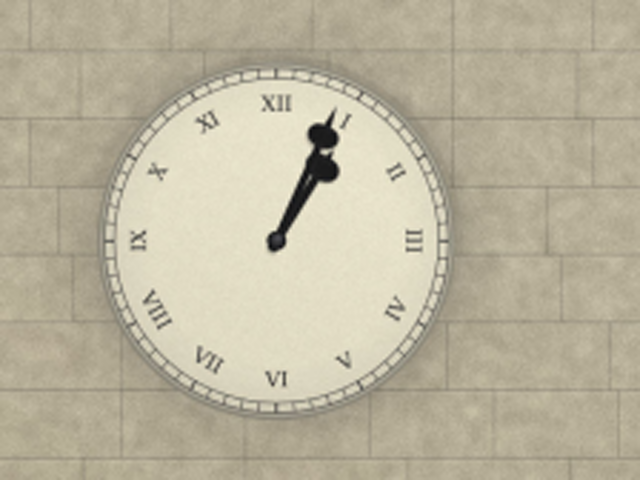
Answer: {"hour": 1, "minute": 4}
